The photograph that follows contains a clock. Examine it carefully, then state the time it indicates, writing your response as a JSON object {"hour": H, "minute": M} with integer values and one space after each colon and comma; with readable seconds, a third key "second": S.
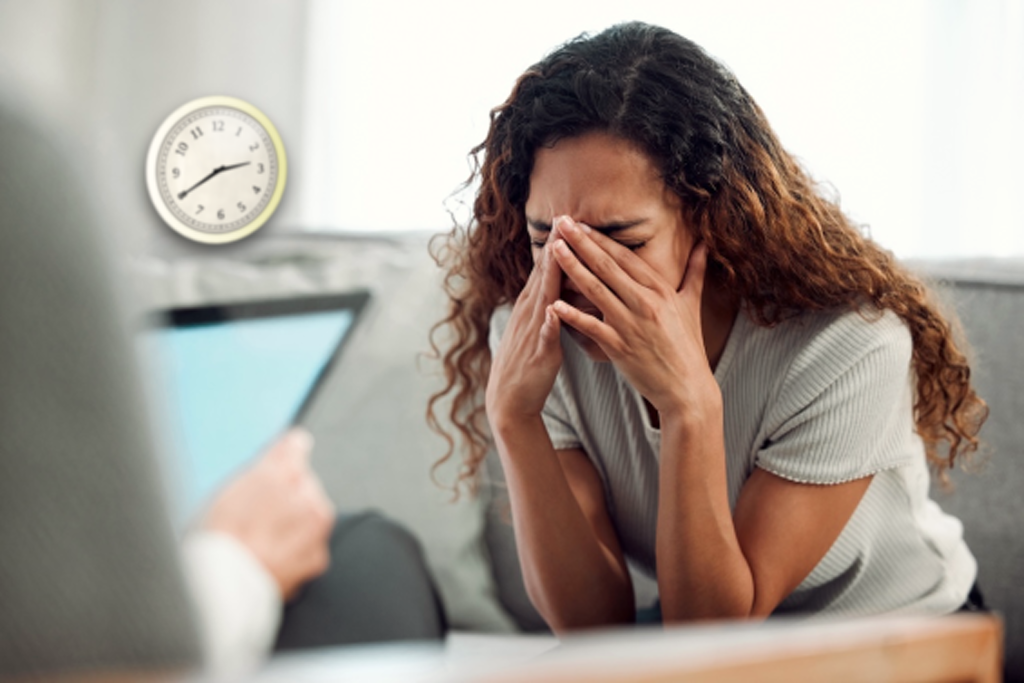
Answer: {"hour": 2, "minute": 40}
